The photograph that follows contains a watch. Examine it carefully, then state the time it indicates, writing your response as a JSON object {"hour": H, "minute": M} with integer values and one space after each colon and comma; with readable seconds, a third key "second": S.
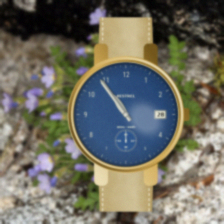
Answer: {"hour": 10, "minute": 54}
